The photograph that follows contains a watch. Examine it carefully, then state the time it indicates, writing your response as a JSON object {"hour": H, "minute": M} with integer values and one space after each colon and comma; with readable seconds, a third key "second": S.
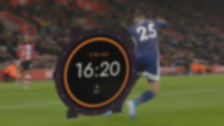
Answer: {"hour": 16, "minute": 20}
